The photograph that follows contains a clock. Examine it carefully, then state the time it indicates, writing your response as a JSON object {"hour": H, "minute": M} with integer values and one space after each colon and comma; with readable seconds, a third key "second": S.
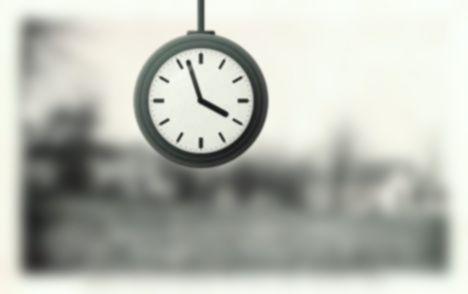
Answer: {"hour": 3, "minute": 57}
